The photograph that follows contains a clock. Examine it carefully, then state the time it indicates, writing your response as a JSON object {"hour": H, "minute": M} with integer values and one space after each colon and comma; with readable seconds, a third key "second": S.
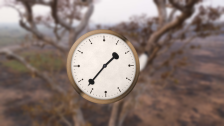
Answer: {"hour": 1, "minute": 37}
